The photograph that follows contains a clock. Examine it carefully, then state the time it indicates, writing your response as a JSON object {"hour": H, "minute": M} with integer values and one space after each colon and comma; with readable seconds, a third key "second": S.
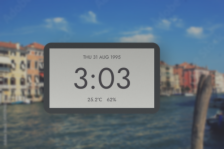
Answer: {"hour": 3, "minute": 3}
